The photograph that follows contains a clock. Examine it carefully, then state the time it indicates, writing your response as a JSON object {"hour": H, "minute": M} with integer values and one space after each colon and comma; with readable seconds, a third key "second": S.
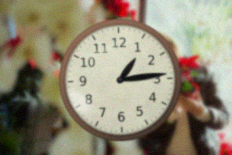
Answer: {"hour": 1, "minute": 14}
